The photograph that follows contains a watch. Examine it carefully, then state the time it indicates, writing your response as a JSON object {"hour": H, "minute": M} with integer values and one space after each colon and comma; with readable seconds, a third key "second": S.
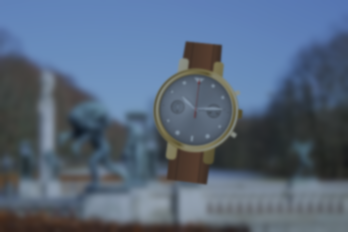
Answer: {"hour": 10, "minute": 14}
